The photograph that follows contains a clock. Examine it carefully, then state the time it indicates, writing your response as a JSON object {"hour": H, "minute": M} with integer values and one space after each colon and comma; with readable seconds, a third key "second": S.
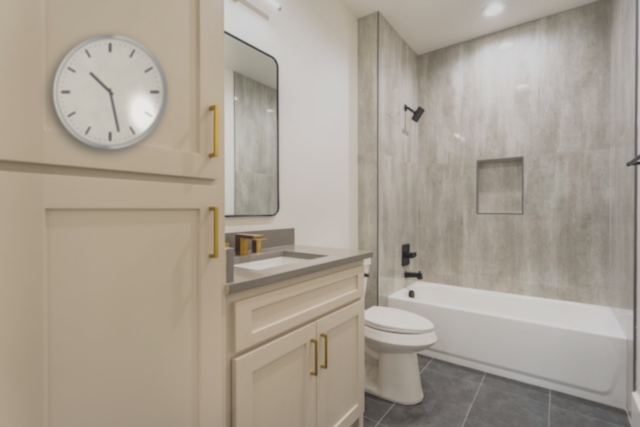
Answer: {"hour": 10, "minute": 28}
